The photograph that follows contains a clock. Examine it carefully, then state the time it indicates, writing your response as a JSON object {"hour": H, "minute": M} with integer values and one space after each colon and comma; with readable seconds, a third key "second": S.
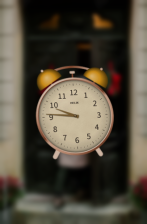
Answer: {"hour": 9, "minute": 46}
